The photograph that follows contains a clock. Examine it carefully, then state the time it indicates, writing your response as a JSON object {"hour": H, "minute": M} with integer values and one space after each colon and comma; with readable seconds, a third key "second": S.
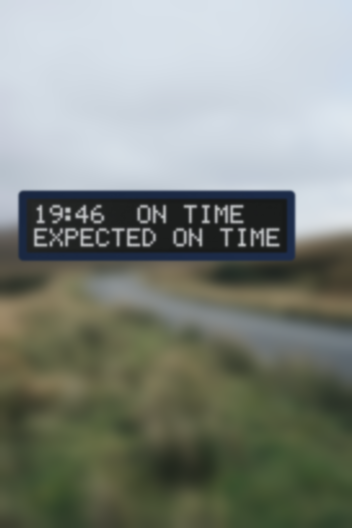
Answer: {"hour": 19, "minute": 46}
